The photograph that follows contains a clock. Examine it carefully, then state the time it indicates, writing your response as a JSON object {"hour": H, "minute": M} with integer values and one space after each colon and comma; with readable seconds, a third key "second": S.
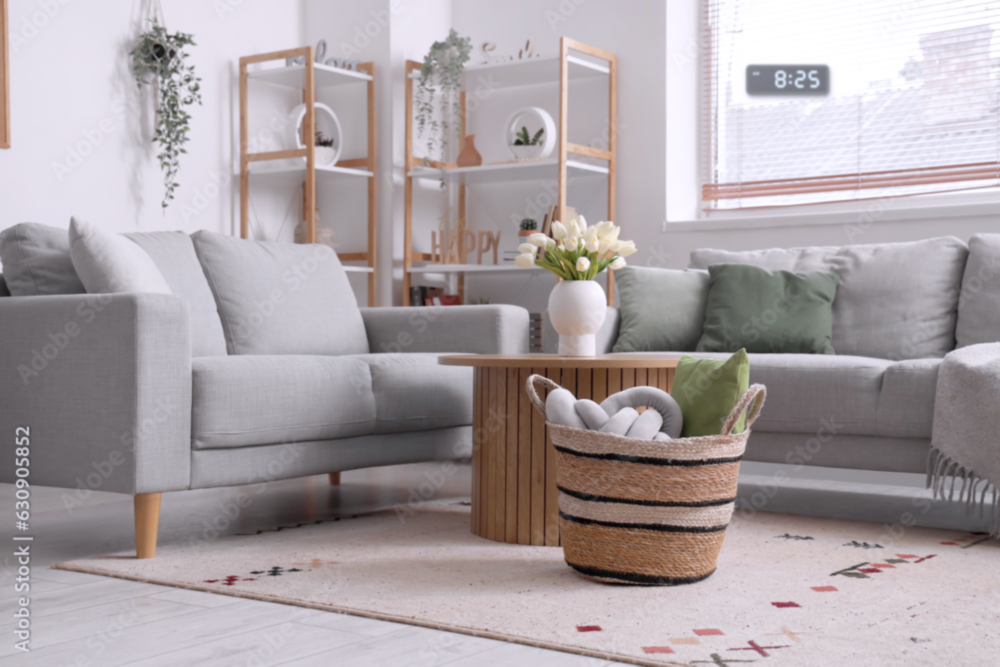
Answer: {"hour": 8, "minute": 25}
